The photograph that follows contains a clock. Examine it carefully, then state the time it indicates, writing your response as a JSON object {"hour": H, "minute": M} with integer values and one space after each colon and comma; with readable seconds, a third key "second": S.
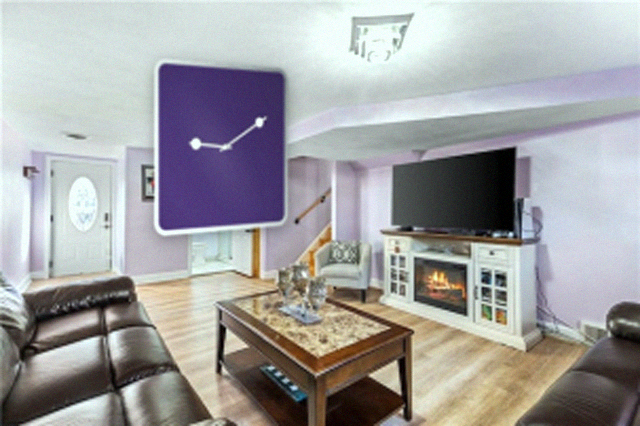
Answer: {"hour": 9, "minute": 10}
